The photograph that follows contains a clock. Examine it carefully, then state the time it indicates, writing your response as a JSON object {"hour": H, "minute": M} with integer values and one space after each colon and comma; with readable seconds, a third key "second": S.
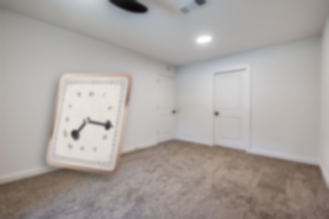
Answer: {"hour": 7, "minute": 16}
